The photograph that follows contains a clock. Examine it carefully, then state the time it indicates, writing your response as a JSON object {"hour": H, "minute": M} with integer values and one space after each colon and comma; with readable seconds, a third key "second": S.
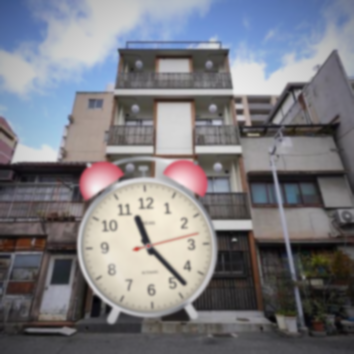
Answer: {"hour": 11, "minute": 23, "second": 13}
